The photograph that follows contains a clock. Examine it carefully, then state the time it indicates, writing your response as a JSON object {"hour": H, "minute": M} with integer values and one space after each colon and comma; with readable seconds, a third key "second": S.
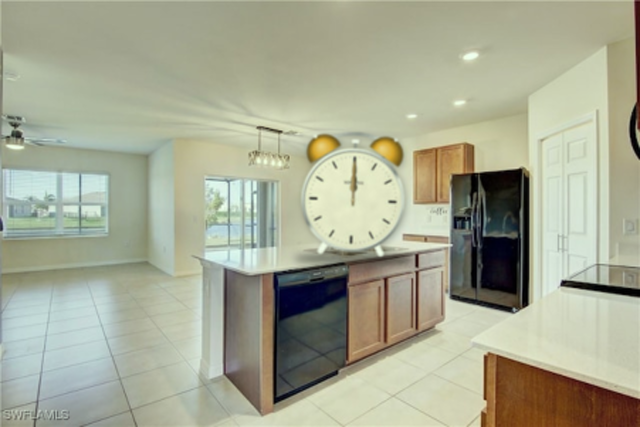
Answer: {"hour": 12, "minute": 0}
